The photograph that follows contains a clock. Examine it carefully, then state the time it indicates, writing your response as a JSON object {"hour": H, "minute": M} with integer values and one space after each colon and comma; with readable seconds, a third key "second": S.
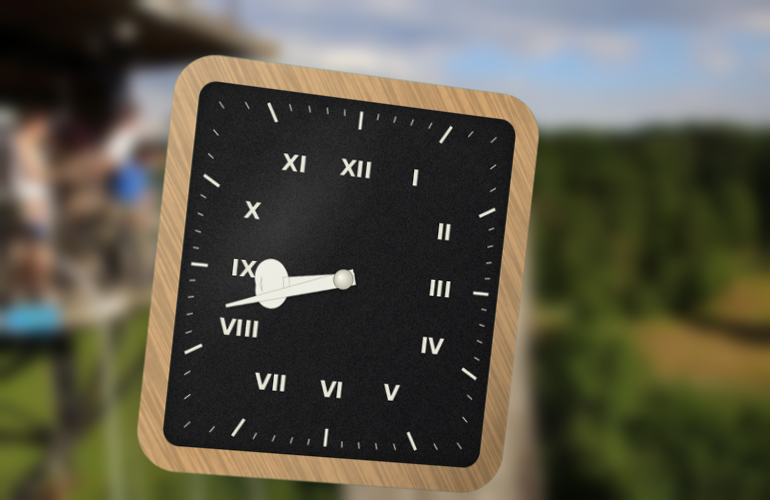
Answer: {"hour": 8, "minute": 42}
